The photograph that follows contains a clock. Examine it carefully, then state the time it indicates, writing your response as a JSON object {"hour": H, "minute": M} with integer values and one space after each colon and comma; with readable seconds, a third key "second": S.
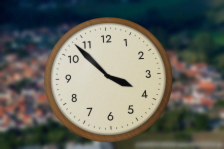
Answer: {"hour": 3, "minute": 53}
